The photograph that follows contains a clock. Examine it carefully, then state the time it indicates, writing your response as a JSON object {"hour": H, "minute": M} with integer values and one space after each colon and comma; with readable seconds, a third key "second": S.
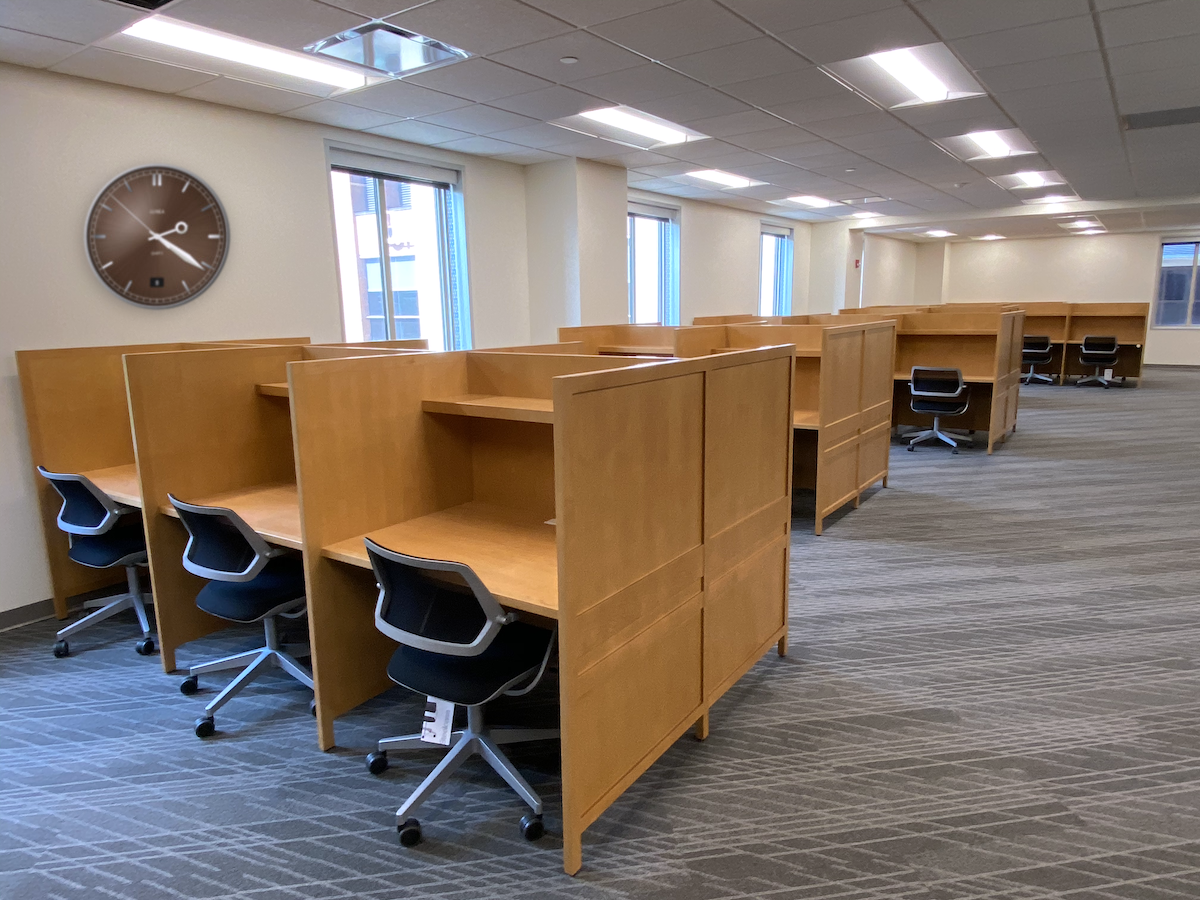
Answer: {"hour": 2, "minute": 20, "second": 52}
